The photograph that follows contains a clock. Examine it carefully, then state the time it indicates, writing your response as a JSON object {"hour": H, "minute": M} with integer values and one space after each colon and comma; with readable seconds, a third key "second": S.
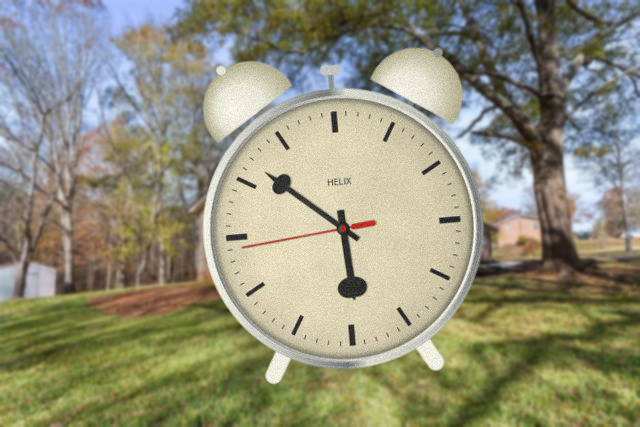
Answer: {"hour": 5, "minute": 51, "second": 44}
